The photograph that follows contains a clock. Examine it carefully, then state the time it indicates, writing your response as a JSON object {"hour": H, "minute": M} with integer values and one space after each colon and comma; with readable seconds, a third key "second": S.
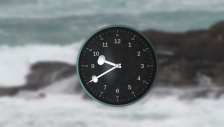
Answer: {"hour": 9, "minute": 40}
